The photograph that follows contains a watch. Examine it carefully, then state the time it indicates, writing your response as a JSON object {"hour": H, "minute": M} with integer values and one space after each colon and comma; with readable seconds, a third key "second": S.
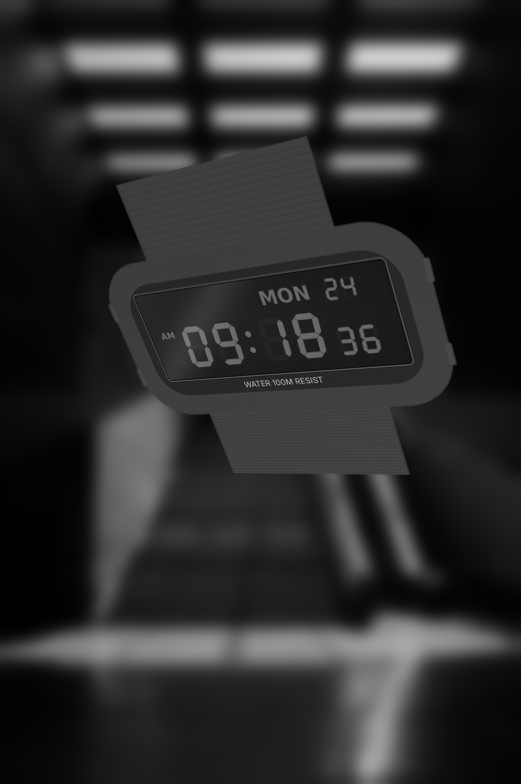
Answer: {"hour": 9, "minute": 18, "second": 36}
